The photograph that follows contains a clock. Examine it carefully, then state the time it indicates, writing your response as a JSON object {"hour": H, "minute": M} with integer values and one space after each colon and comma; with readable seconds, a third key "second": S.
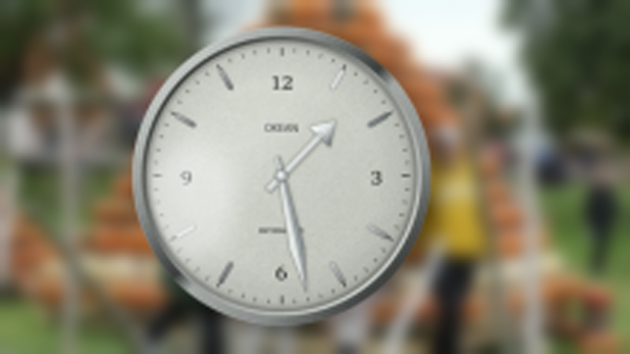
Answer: {"hour": 1, "minute": 28}
